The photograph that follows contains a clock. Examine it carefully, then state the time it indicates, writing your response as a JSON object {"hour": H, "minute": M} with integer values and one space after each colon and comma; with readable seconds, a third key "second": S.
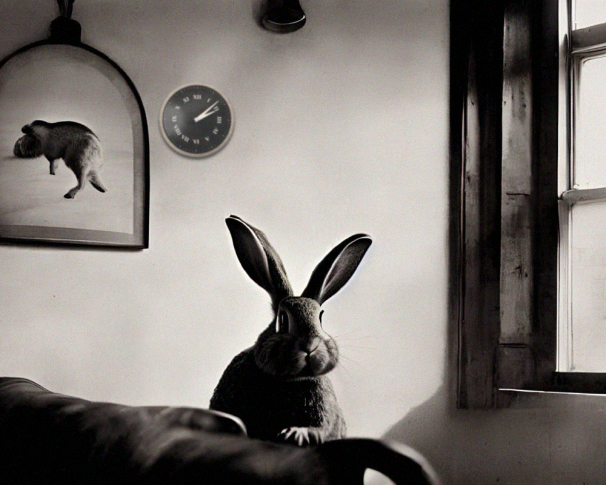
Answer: {"hour": 2, "minute": 8}
